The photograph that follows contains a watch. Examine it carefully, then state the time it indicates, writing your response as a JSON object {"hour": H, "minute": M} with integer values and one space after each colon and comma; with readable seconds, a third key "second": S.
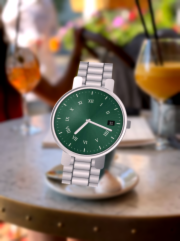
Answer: {"hour": 7, "minute": 18}
